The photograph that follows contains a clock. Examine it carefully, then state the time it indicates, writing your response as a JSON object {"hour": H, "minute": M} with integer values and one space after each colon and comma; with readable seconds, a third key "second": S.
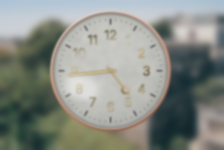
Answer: {"hour": 4, "minute": 44}
